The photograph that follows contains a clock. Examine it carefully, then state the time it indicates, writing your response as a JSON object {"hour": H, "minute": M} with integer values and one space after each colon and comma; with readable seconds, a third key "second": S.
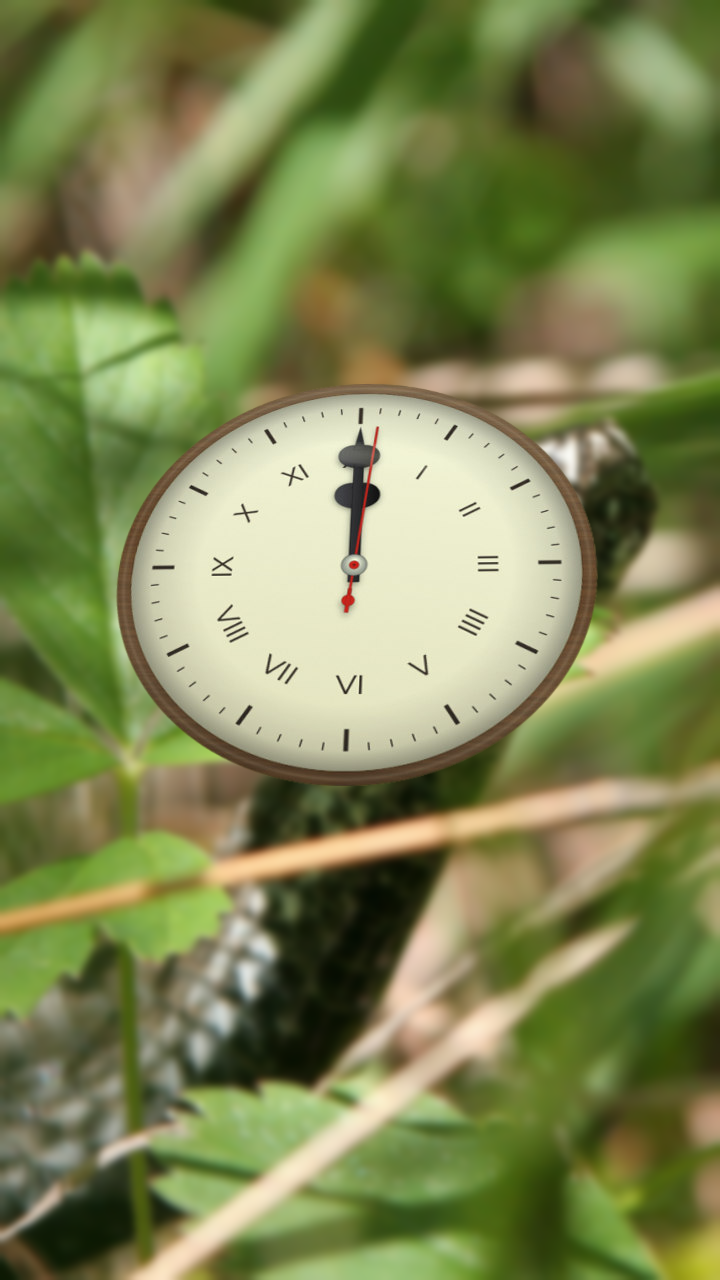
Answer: {"hour": 12, "minute": 0, "second": 1}
